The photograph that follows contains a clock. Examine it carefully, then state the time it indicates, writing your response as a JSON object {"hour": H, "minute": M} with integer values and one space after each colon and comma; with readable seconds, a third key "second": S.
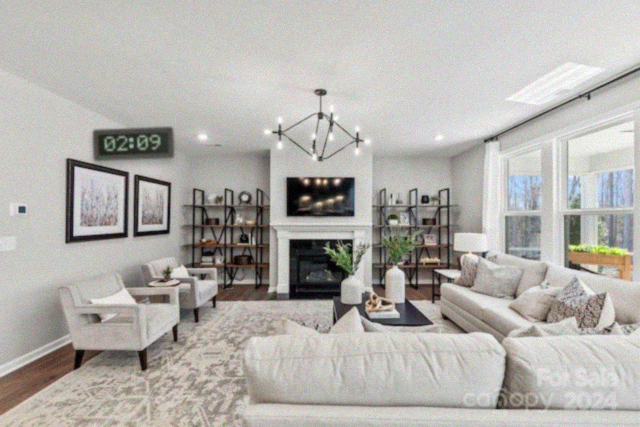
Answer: {"hour": 2, "minute": 9}
